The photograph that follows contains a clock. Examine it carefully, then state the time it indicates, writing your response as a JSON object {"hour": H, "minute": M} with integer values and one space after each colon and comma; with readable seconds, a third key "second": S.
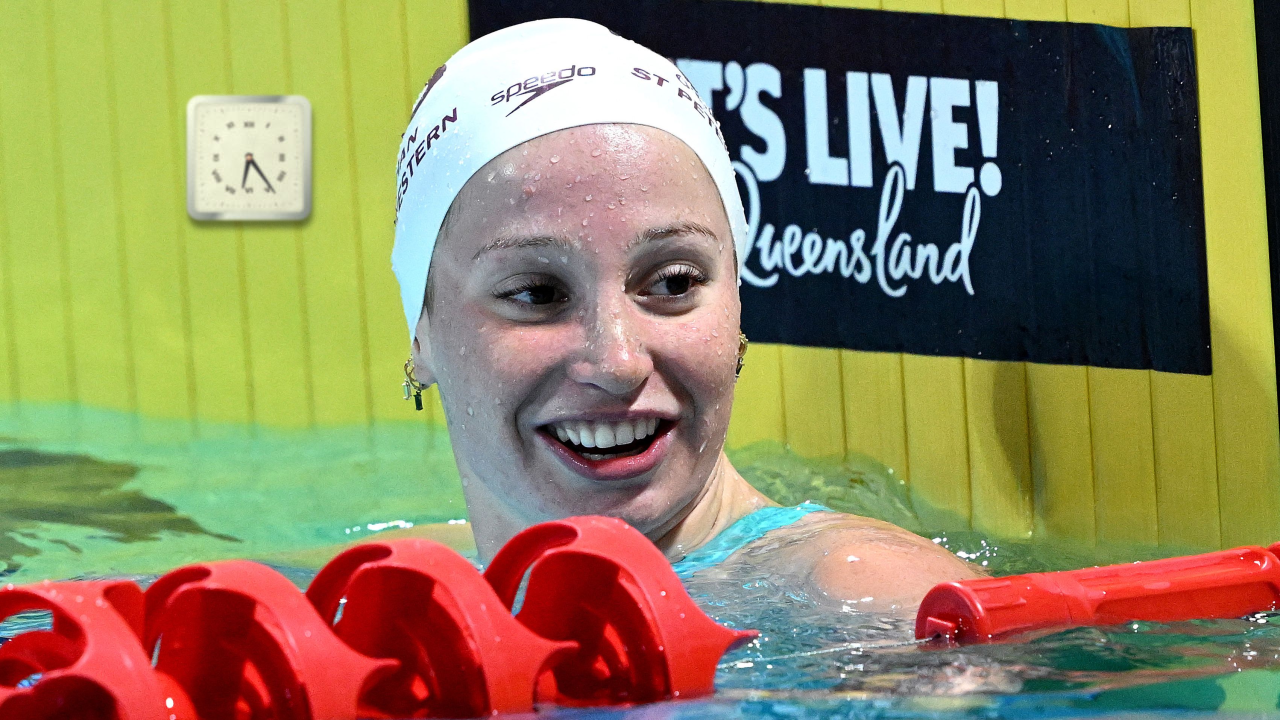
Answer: {"hour": 6, "minute": 24}
